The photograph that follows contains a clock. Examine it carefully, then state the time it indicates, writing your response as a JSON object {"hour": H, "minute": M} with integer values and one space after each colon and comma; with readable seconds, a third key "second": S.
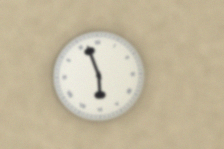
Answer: {"hour": 5, "minute": 57}
